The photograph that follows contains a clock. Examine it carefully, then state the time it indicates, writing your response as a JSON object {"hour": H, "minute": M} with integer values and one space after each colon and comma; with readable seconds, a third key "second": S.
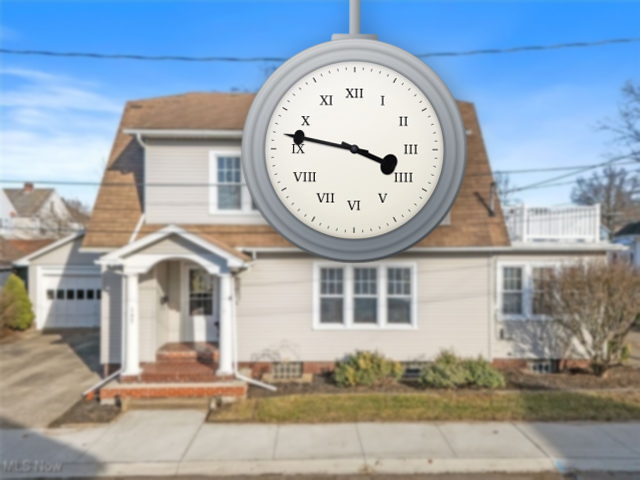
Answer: {"hour": 3, "minute": 47}
